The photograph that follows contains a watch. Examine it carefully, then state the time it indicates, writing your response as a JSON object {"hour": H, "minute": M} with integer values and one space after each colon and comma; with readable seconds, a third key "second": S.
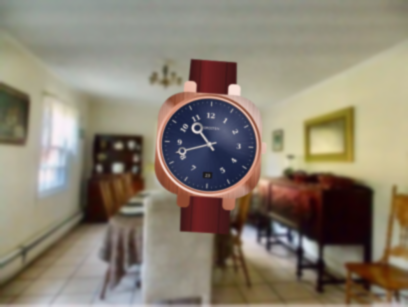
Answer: {"hour": 10, "minute": 42}
